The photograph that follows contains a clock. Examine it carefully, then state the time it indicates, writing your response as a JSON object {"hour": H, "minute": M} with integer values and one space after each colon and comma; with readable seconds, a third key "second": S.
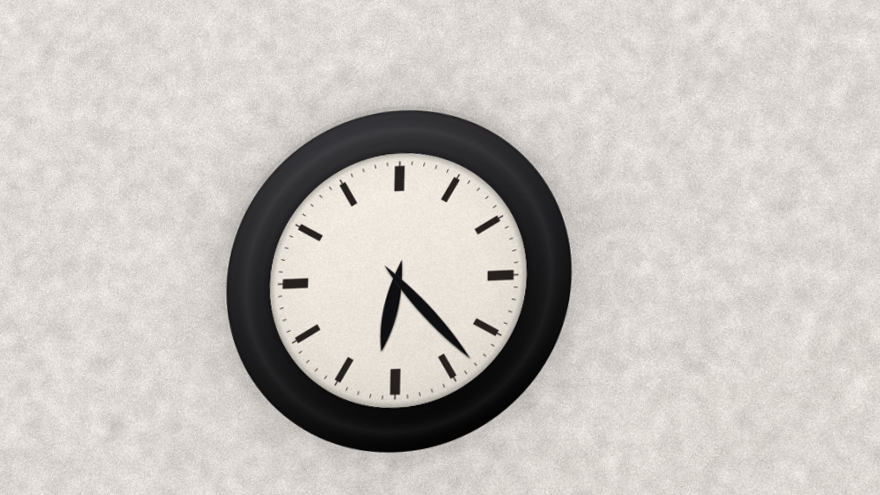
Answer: {"hour": 6, "minute": 23}
